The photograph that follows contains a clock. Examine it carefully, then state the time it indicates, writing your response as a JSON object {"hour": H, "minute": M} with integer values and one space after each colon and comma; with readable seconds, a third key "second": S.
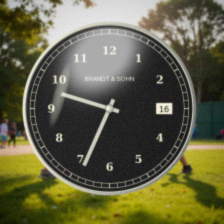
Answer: {"hour": 9, "minute": 34}
